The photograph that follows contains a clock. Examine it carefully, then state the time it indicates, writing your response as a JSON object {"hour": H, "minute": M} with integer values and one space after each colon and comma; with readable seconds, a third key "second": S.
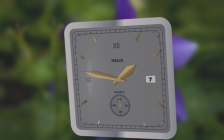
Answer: {"hour": 1, "minute": 47}
